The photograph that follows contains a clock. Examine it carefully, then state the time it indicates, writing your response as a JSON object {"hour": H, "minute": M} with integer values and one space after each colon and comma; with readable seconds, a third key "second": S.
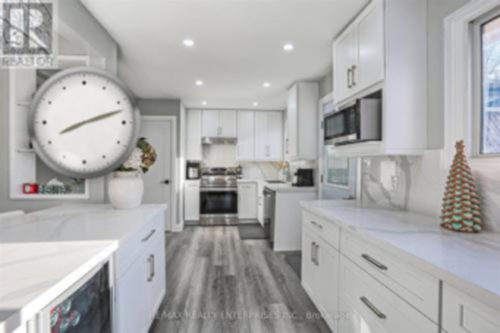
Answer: {"hour": 8, "minute": 12}
